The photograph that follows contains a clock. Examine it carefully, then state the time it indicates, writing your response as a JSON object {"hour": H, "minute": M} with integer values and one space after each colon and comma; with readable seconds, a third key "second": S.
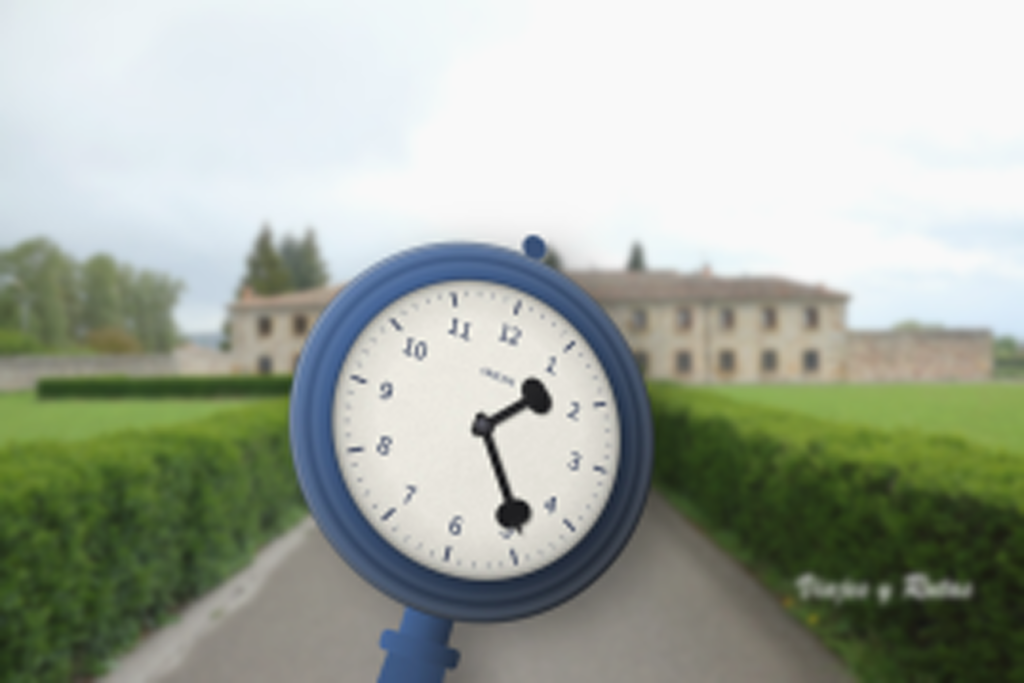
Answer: {"hour": 1, "minute": 24}
